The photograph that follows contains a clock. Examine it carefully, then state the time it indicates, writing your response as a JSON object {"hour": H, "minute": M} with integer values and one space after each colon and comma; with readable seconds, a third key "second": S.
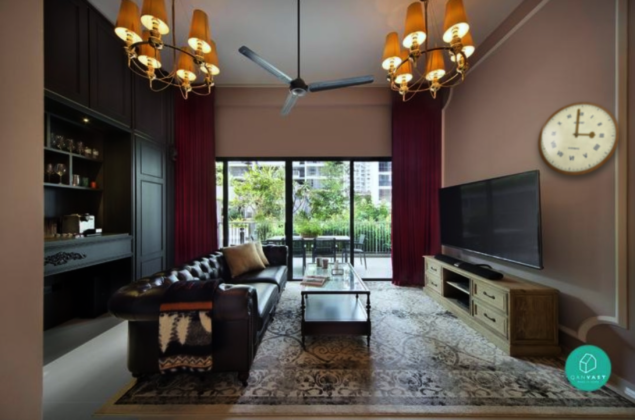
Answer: {"hour": 2, "minute": 59}
